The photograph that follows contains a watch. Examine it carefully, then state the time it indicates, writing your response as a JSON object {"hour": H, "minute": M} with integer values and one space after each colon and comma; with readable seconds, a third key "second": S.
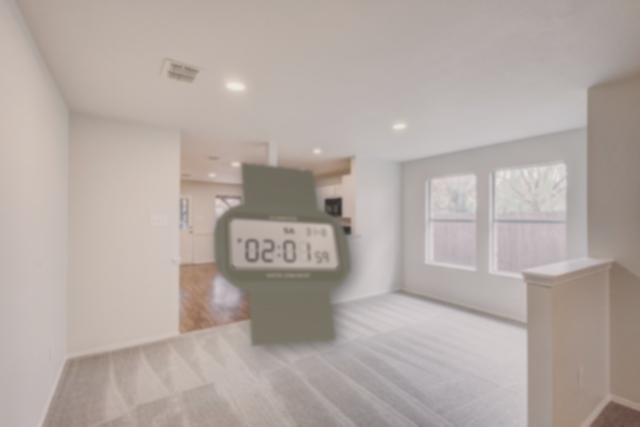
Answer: {"hour": 2, "minute": 1}
